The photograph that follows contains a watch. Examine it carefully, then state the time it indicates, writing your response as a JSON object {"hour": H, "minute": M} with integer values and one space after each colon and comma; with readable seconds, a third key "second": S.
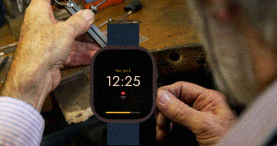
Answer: {"hour": 12, "minute": 25}
